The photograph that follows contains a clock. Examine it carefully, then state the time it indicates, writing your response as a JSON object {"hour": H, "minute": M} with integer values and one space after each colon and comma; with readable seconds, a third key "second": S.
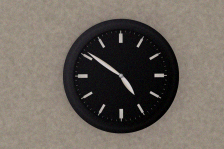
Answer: {"hour": 4, "minute": 51}
